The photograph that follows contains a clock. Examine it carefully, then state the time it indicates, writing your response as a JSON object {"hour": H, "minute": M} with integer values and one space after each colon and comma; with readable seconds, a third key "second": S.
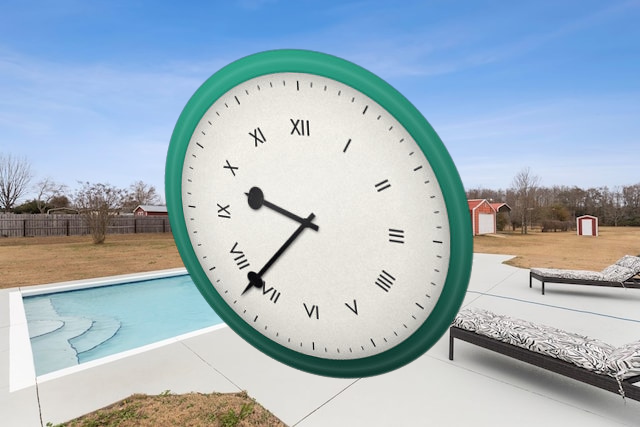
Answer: {"hour": 9, "minute": 37}
